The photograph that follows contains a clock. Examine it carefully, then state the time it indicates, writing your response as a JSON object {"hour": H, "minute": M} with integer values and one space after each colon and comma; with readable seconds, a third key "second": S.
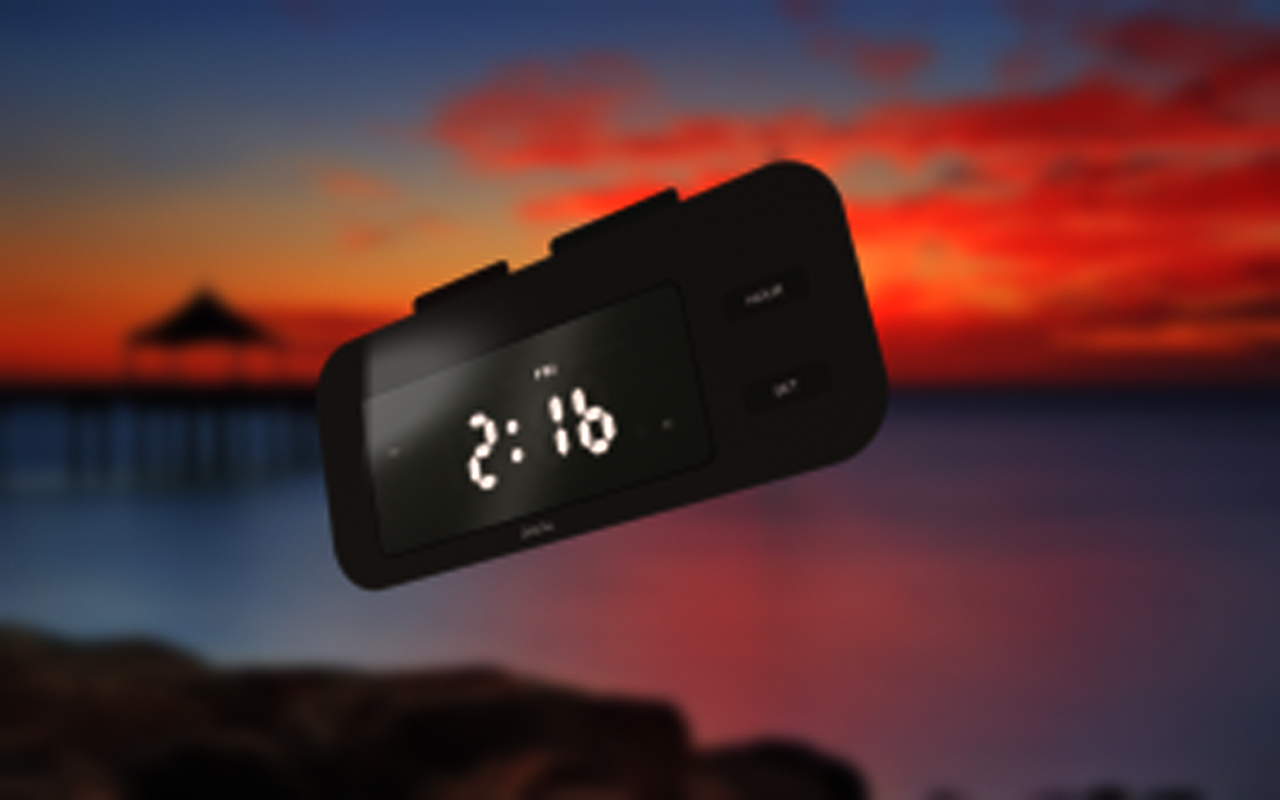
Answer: {"hour": 2, "minute": 16}
